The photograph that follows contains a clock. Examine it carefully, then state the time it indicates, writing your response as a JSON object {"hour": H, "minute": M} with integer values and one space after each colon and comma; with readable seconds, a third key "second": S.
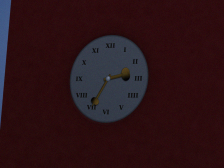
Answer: {"hour": 2, "minute": 35}
